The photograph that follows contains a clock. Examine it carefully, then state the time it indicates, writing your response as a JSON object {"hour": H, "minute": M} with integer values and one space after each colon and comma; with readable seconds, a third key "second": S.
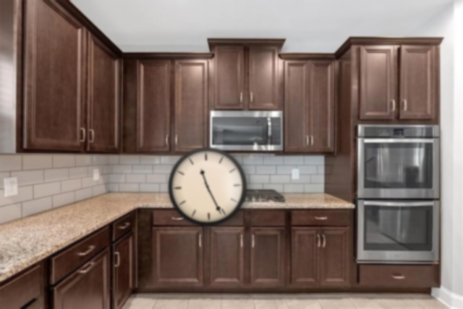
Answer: {"hour": 11, "minute": 26}
